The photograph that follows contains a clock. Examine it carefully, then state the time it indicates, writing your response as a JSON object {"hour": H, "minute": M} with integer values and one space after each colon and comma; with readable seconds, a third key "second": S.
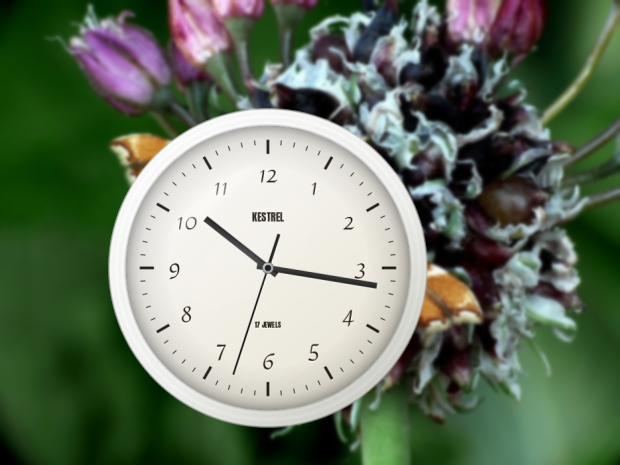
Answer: {"hour": 10, "minute": 16, "second": 33}
